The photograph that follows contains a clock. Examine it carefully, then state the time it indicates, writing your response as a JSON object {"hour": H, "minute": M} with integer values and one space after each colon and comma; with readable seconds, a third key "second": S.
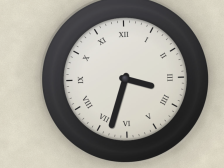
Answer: {"hour": 3, "minute": 33}
